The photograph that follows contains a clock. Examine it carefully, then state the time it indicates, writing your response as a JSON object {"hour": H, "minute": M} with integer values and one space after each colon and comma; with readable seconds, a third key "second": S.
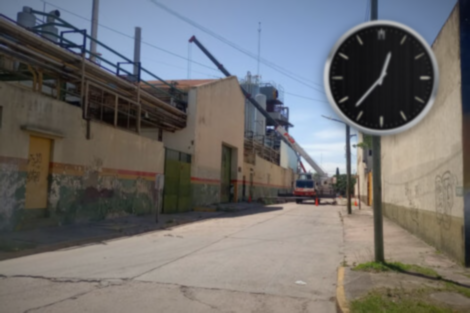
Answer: {"hour": 12, "minute": 37}
